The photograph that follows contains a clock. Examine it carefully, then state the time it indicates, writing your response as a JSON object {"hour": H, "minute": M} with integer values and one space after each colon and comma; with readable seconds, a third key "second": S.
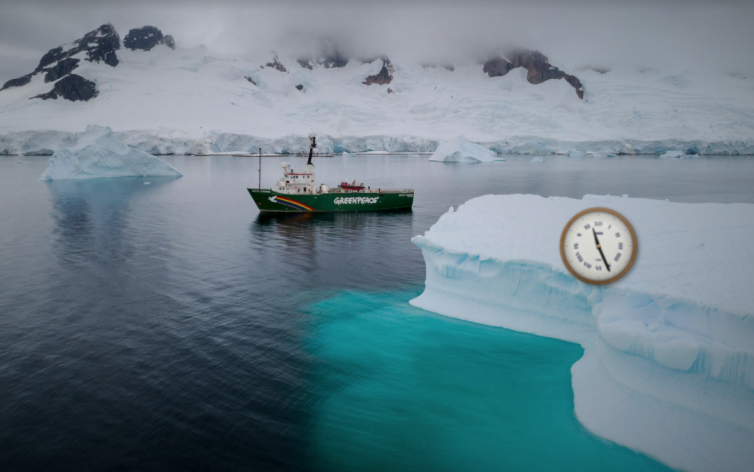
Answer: {"hour": 11, "minute": 26}
